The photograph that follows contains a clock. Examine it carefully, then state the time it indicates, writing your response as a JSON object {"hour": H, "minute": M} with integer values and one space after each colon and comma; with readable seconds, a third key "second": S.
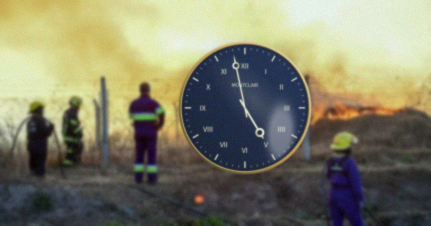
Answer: {"hour": 4, "minute": 58}
